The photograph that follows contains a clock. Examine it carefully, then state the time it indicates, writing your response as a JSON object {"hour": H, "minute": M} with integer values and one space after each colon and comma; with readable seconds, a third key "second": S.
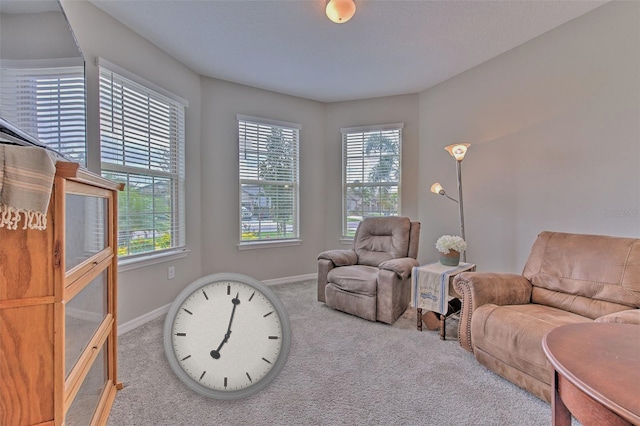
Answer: {"hour": 7, "minute": 2}
